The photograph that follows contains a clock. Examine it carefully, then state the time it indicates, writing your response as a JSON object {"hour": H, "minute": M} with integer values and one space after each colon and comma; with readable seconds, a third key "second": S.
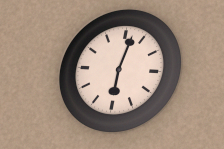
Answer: {"hour": 6, "minute": 2}
